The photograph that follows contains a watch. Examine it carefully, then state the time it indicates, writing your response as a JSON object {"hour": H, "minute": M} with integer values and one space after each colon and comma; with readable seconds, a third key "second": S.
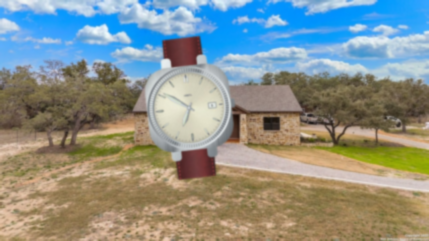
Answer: {"hour": 6, "minute": 51}
